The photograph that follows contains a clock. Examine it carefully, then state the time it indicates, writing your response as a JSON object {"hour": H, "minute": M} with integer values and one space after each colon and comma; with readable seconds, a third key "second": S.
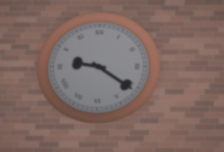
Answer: {"hour": 9, "minute": 21}
